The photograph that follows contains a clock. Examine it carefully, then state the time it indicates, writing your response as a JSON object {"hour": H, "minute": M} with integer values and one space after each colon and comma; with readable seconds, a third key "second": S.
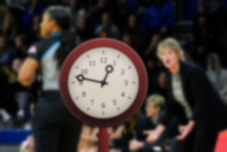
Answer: {"hour": 12, "minute": 47}
